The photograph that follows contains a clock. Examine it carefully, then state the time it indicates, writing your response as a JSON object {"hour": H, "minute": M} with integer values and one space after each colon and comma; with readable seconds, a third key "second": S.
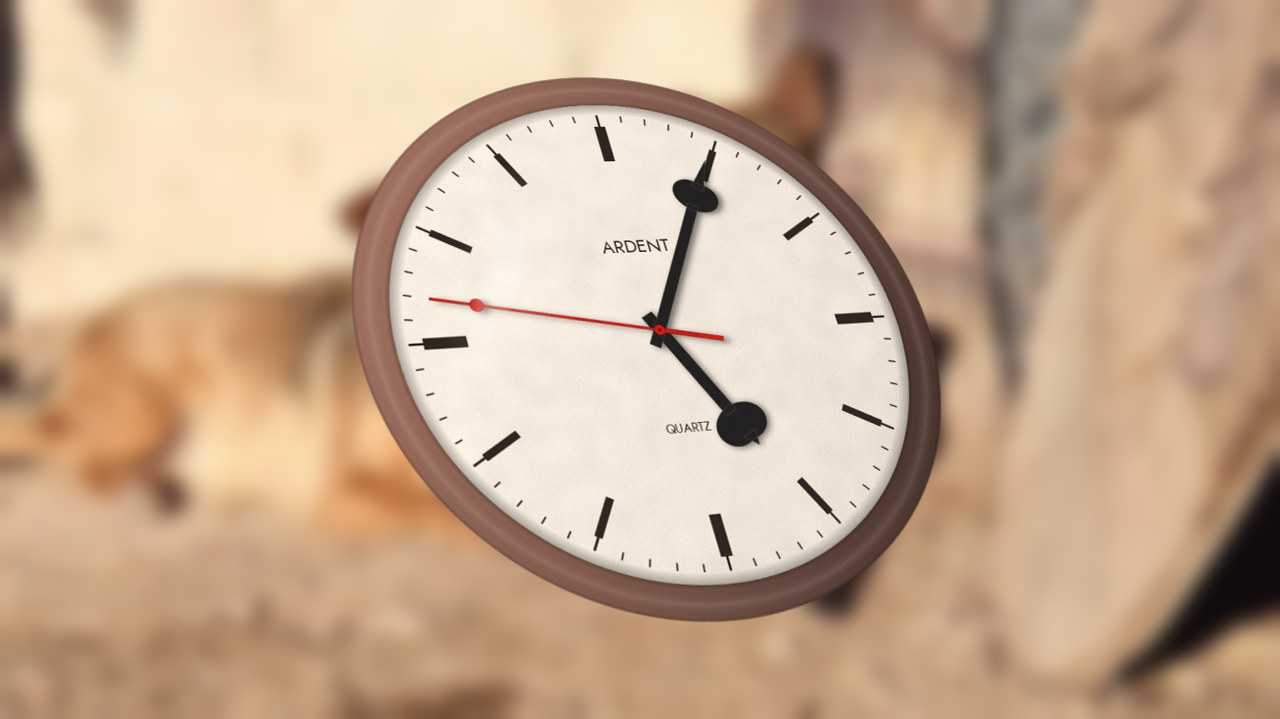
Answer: {"hour": 5, "minute": 4, "second": 47}
